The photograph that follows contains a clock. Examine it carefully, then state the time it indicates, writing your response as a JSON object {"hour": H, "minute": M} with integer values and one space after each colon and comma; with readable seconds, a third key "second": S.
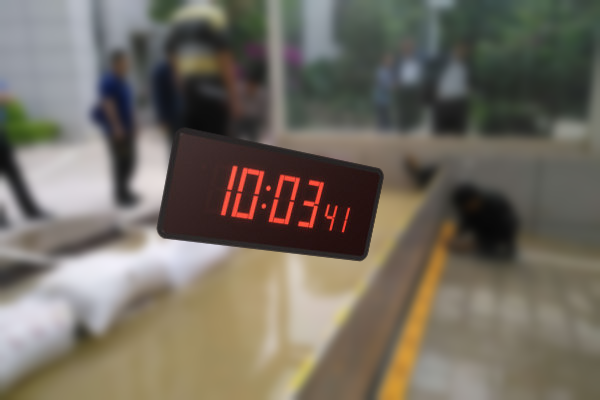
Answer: {"hour": 10, "minute": 3, "second": 41}
